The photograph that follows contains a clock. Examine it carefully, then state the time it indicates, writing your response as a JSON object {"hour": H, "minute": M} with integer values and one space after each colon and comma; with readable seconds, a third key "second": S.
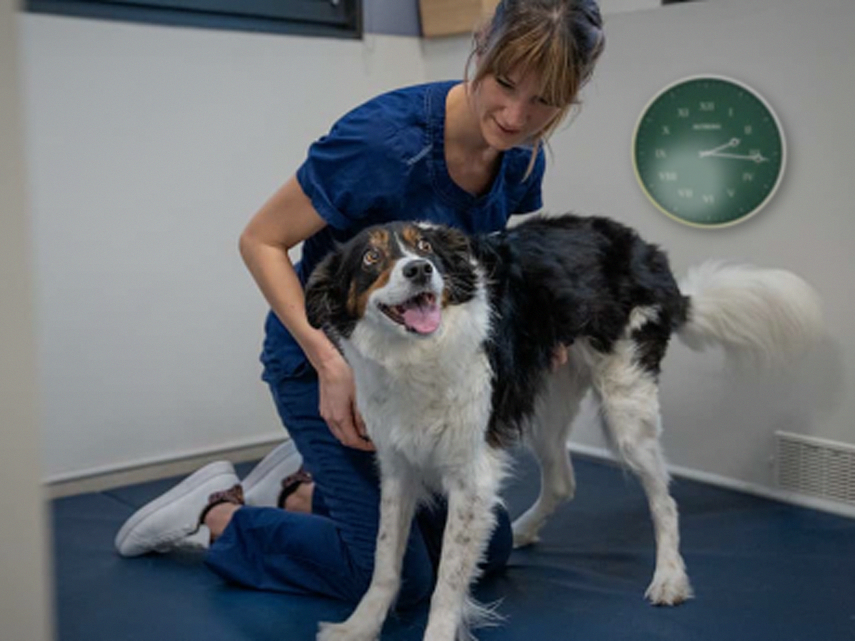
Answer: {"hour": 2, "minute": 16}
